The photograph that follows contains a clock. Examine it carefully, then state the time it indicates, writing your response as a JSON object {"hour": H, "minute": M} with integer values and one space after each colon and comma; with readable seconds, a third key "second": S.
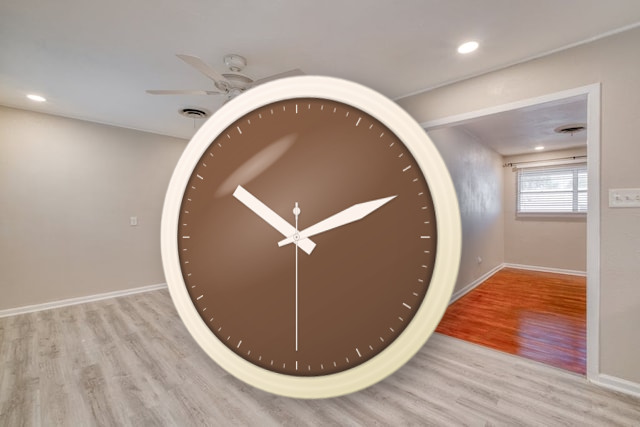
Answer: {"hour": 10, "minute": 11, "second": 30}
